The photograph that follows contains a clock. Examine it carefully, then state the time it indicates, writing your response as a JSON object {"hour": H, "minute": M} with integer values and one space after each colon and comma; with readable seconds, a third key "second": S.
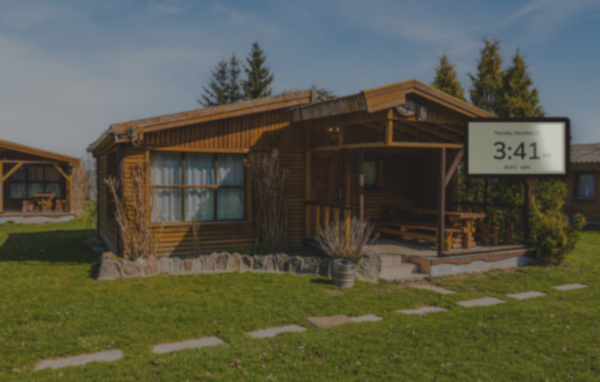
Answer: {"hour": 3, "minute": 41}
